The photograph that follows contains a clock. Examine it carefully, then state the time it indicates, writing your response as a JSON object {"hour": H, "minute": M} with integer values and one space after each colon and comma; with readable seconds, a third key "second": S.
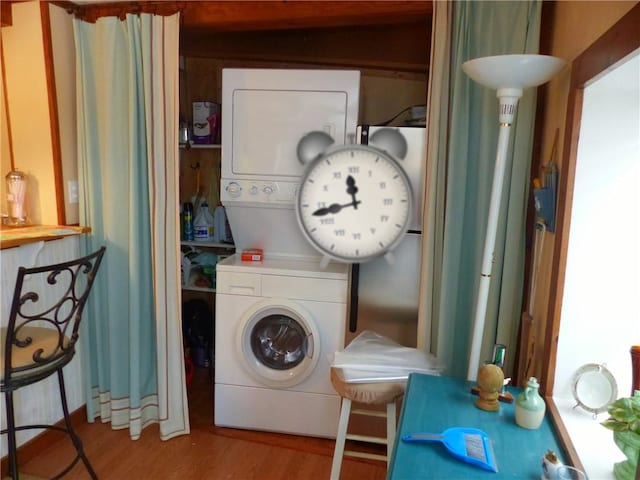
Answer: {"hour": 11, "minute": 43}
